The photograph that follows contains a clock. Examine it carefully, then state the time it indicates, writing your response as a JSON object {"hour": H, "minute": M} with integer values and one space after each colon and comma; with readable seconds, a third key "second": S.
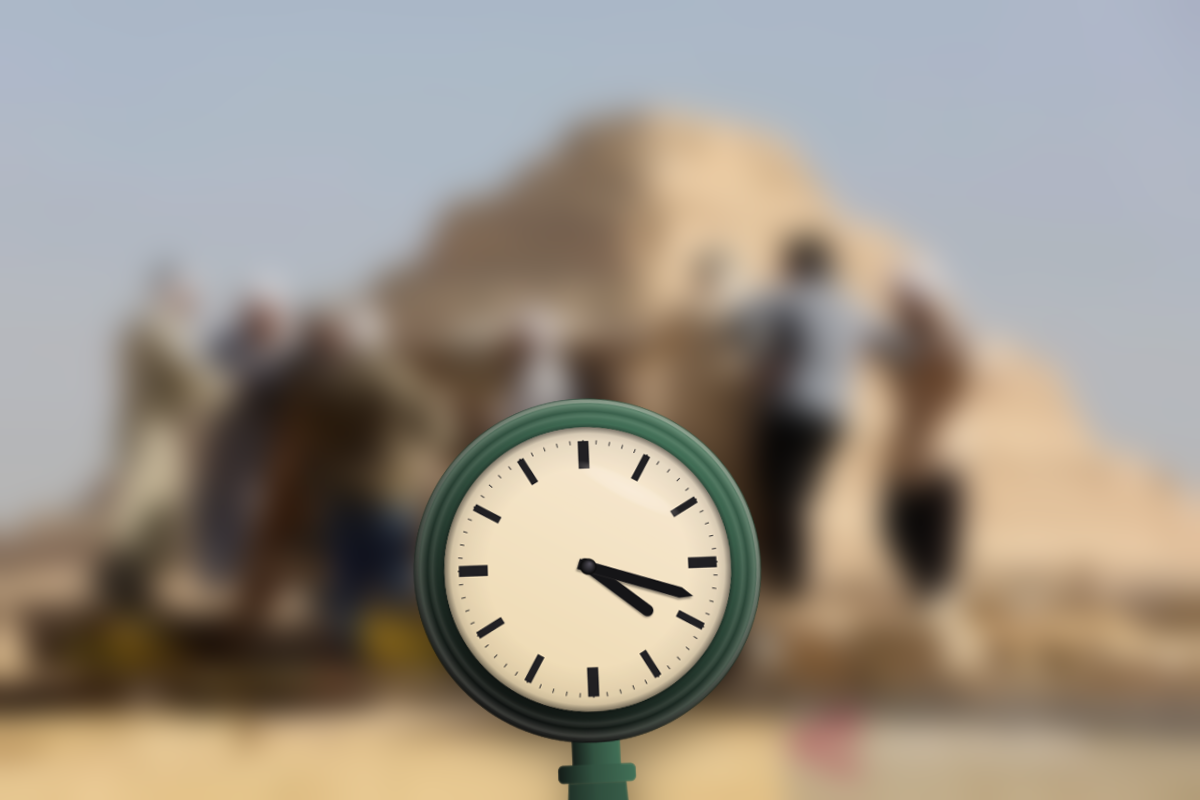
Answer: {"hour": 4, "minute": 18}
